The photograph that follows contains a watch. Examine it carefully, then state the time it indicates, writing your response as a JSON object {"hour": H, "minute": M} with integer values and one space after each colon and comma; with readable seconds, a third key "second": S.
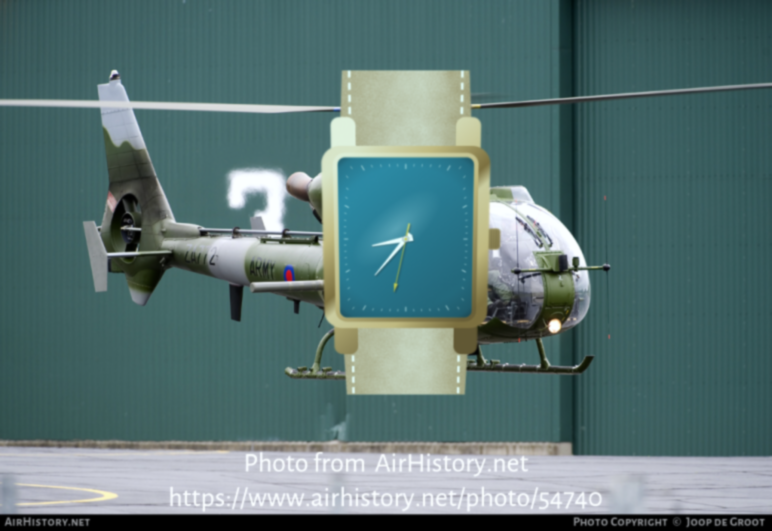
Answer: {"hour": 8, "minute": 36, "second": 32}
